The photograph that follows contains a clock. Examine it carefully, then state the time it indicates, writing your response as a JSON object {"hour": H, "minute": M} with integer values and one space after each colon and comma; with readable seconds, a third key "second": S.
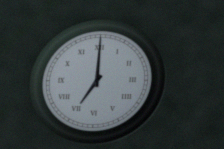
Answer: {"hour": 7, "minute": 0}
